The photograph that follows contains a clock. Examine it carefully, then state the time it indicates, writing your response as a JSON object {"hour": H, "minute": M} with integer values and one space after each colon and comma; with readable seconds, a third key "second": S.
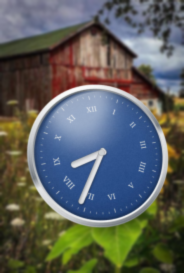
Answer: {"hour": 8, "minute": 36}
